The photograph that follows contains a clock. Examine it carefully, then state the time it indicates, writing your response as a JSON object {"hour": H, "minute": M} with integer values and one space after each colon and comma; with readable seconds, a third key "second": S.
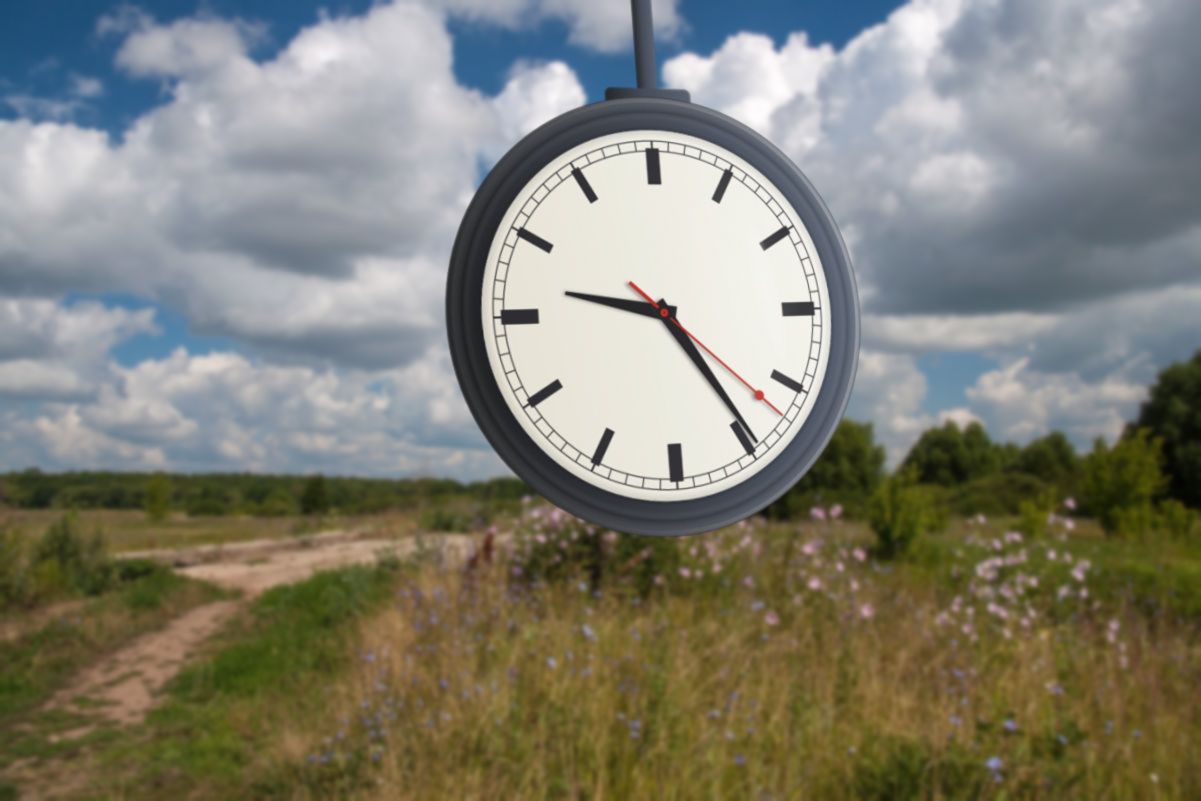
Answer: {"hour": 9, "minute": 24, "second": 22}
